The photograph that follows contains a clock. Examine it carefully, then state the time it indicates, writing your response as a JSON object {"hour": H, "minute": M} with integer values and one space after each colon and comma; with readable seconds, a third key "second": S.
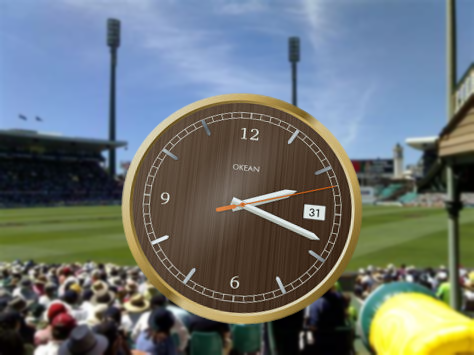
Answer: {"hour": 2, "minute": 18, "second": 12}
